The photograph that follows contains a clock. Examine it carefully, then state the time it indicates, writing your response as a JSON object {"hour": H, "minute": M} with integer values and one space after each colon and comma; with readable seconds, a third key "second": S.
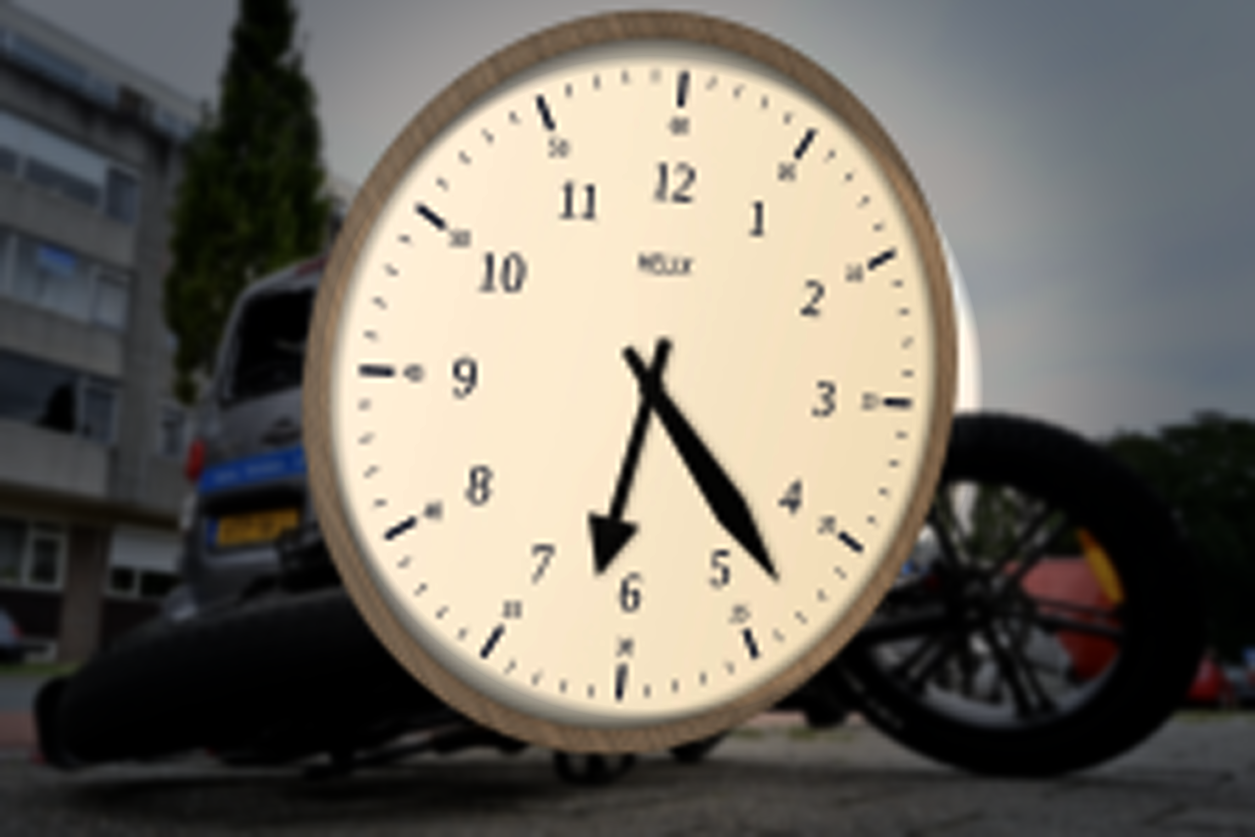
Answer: {"hour": 6, "minute": 23}
